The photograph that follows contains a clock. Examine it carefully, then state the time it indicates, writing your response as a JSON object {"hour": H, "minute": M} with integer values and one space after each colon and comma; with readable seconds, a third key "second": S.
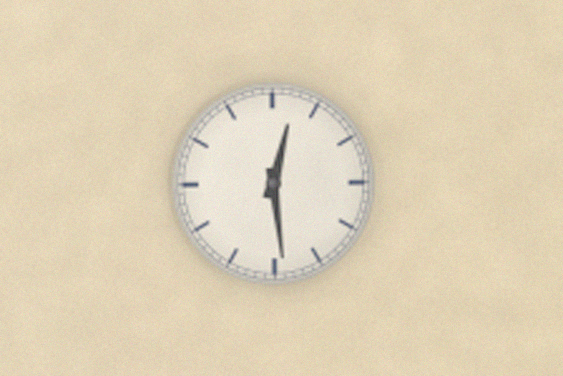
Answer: {"hour": 12, "minute": 29}
